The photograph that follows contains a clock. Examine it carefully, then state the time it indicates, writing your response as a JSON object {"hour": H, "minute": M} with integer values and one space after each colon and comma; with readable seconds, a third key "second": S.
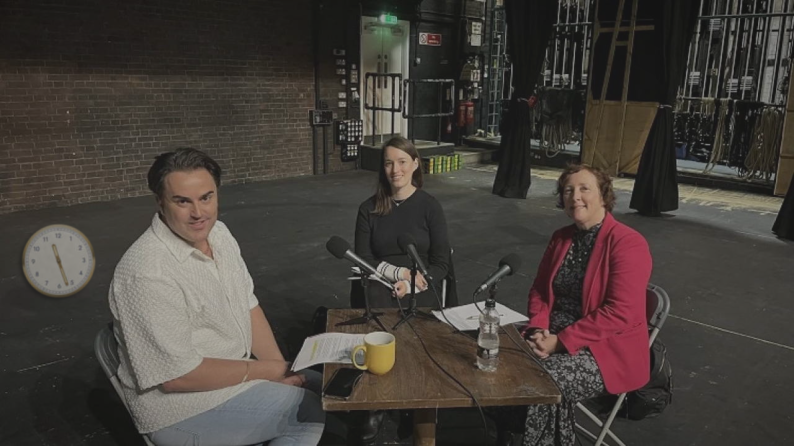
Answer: {"hour": 11, "minute": 27}
